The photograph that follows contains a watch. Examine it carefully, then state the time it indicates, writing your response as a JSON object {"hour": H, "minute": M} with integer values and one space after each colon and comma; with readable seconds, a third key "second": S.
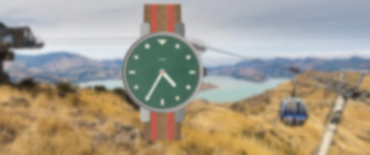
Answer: {"hour": 4, "minute": 35}
